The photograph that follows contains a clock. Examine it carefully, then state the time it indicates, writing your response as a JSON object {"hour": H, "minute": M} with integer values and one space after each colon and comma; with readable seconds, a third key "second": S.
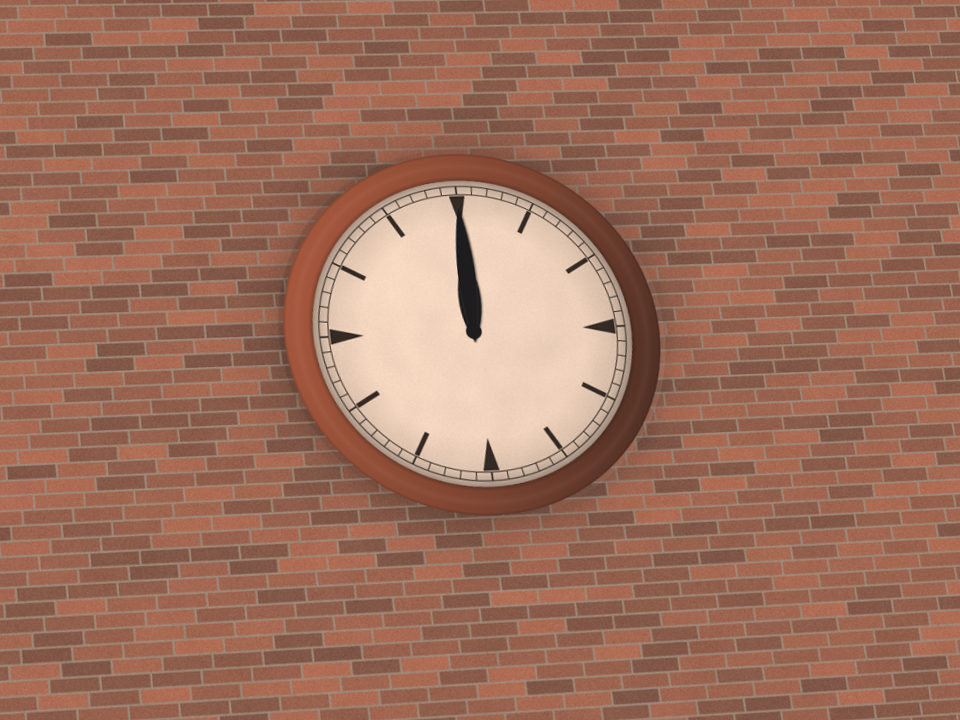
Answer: {"hour": 12, "minute": 0}
